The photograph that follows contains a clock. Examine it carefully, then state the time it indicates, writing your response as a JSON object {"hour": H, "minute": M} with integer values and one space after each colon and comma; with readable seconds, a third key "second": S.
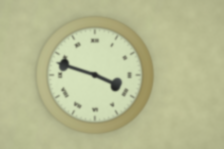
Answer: {"hour": 3, "minute": 48}
